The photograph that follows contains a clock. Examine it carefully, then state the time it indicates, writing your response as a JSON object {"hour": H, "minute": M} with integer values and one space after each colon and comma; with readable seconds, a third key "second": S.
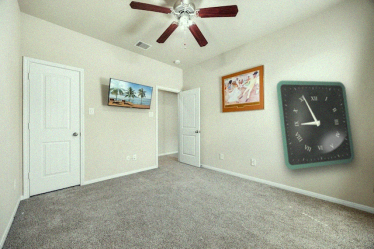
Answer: {"hour": 8, "minute": 56}
